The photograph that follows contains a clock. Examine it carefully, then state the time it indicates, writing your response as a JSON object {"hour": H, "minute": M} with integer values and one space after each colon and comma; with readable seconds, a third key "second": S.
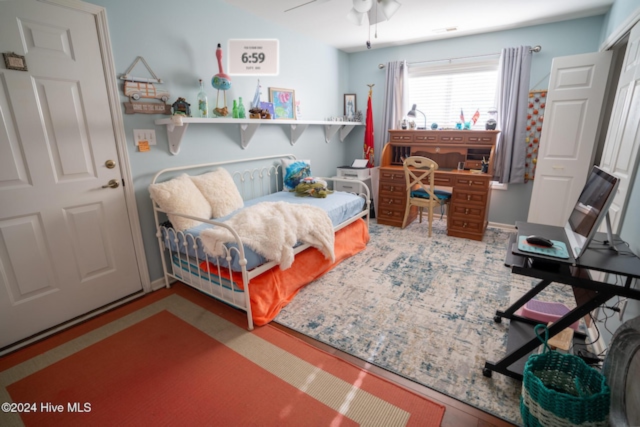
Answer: {"hour": 6, "minute": 59}
